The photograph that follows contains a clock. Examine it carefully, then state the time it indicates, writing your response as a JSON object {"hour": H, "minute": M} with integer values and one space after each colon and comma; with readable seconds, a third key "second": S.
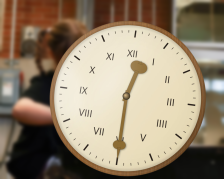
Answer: {"hour": 12, "minute": 30}
